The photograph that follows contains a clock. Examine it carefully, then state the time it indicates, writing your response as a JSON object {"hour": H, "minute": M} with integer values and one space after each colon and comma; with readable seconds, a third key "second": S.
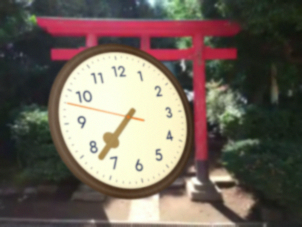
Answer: {"hour": 7, "minute": 37, "second": 48}
